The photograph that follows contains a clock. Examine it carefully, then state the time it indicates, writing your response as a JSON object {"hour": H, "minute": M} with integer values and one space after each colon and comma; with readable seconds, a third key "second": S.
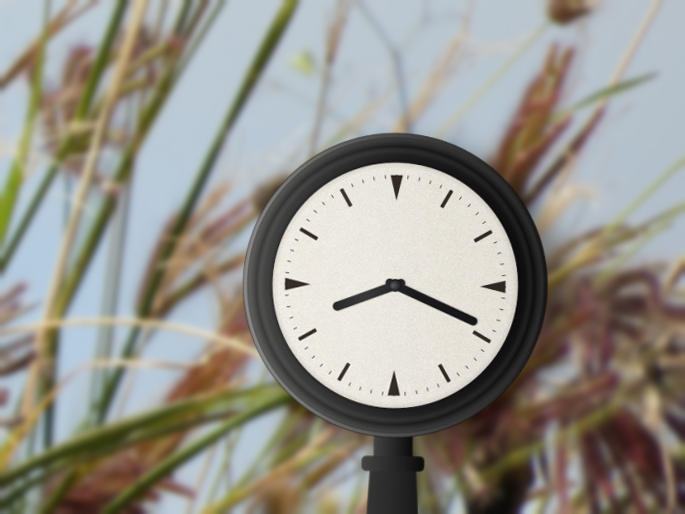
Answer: {"hour": 8, "minute": 19}
